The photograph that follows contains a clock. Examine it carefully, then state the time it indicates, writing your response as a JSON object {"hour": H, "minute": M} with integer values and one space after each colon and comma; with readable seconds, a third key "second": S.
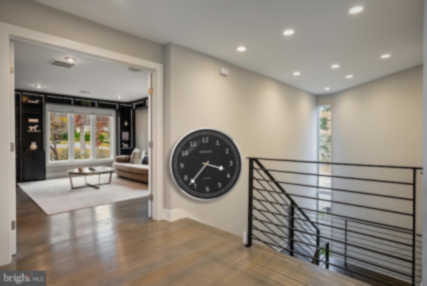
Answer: {"hour": 3, "minute": 37}
